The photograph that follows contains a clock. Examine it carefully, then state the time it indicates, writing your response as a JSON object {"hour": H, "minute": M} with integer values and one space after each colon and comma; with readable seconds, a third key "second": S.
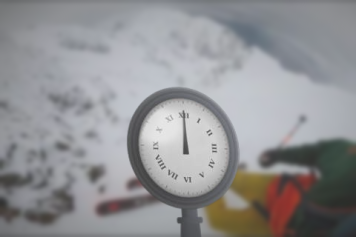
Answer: {"hour": 12, "minute": 0}
